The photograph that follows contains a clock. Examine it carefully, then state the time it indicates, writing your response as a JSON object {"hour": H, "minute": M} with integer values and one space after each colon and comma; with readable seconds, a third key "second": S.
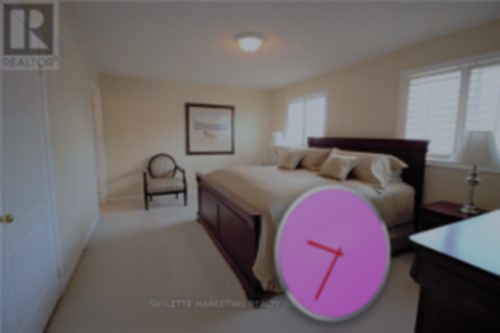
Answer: {"hour": 9, "minute": 35}
